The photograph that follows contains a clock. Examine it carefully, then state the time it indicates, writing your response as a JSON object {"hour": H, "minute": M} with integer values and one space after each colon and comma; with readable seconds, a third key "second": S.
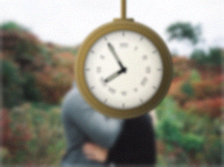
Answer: {"hour": 7, "minute": 55}
